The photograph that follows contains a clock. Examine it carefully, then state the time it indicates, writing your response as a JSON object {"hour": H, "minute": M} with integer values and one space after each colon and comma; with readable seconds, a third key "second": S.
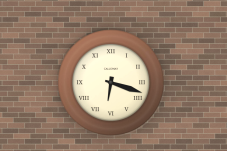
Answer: {"hour": 6, "minute": 18}
